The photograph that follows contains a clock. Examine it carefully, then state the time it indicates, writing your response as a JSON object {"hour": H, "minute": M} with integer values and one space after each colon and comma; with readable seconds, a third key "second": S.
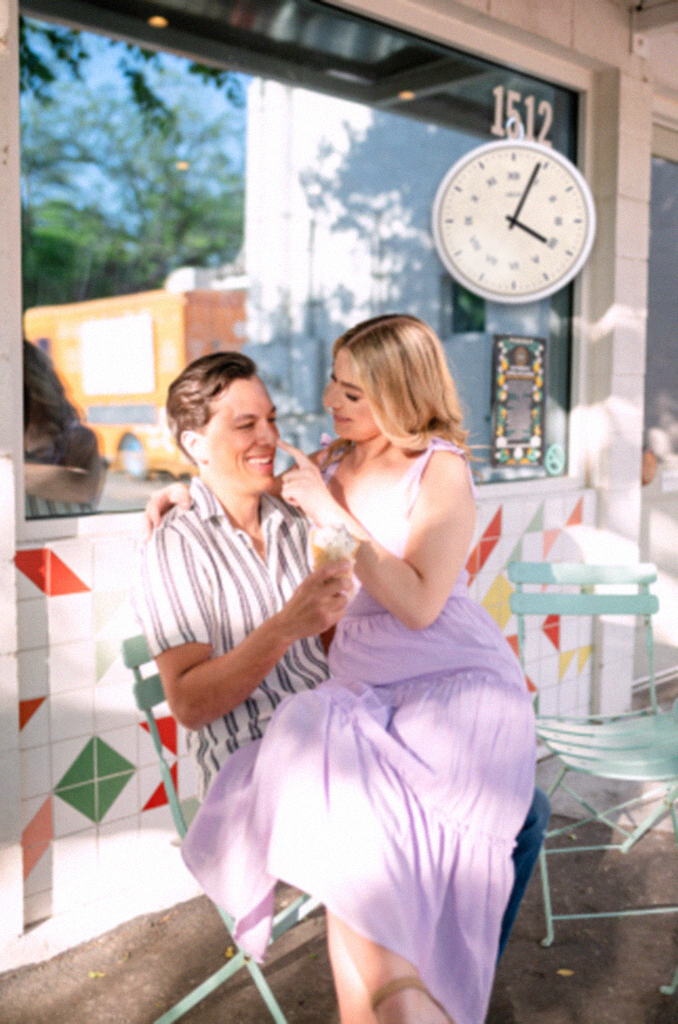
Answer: {"hour": 4, "minute": 4}
